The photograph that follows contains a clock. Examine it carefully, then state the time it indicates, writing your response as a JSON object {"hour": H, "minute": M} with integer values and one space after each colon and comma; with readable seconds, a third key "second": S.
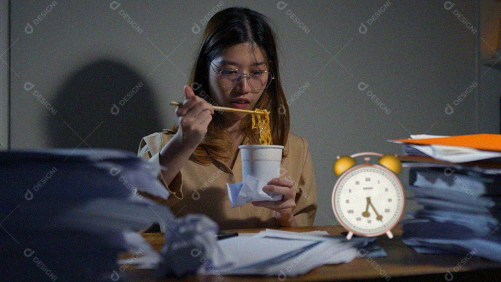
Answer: {"hour": 6, "minute": 25}
